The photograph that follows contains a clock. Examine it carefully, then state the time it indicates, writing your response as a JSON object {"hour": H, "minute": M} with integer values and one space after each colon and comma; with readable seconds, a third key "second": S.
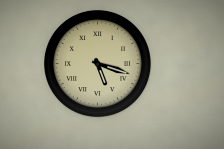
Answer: {"hour": 5, "minute": 18}
